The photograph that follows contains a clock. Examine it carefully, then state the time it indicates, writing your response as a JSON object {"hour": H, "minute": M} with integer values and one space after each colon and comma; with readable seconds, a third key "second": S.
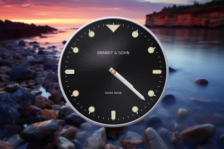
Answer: {"hour": 4, "minute": 22}
